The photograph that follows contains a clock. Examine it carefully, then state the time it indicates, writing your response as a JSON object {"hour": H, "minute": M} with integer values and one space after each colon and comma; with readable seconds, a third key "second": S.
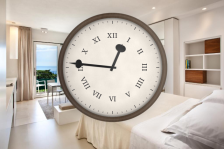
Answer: {"hour": 12, "minute": 46}
